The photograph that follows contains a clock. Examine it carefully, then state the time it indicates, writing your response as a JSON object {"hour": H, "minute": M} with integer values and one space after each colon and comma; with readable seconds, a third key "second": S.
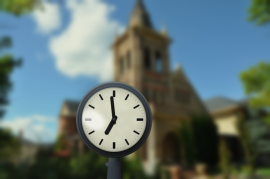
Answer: {"hour": 6, "minute": 59}
